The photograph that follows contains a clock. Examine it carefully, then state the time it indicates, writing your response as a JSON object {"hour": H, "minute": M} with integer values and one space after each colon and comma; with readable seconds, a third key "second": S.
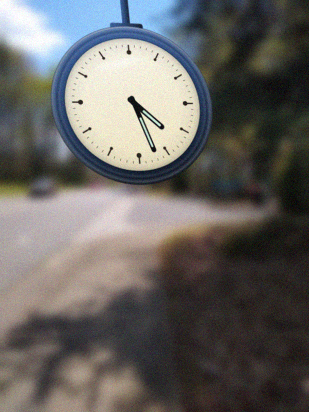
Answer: {"hour": 4, "minute": 27}
